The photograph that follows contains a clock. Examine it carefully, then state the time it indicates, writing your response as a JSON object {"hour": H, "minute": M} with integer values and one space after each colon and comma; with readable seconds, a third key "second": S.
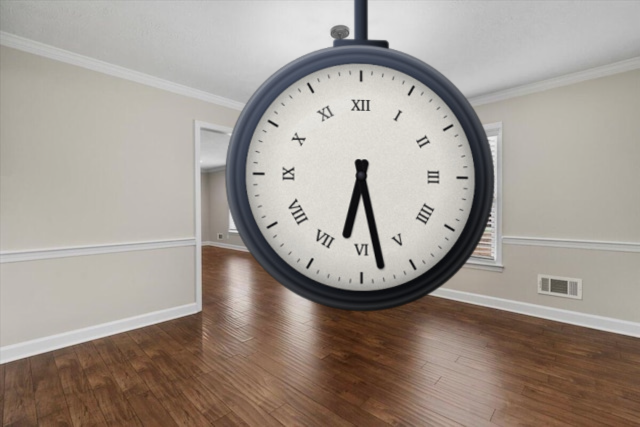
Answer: {"hour": 6, "minute": 28}
